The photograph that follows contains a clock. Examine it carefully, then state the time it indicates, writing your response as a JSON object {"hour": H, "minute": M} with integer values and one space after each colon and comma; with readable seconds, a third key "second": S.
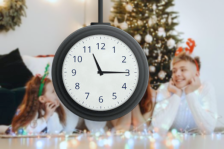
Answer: {"hour": 11, "minute": 15}
